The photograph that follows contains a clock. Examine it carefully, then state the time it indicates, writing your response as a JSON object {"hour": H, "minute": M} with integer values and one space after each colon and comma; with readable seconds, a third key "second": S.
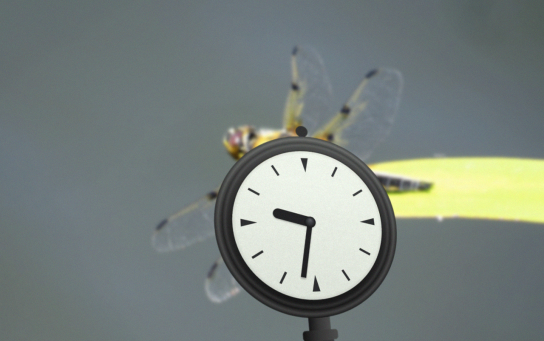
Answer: {"hour": 9, "minute": 32}
